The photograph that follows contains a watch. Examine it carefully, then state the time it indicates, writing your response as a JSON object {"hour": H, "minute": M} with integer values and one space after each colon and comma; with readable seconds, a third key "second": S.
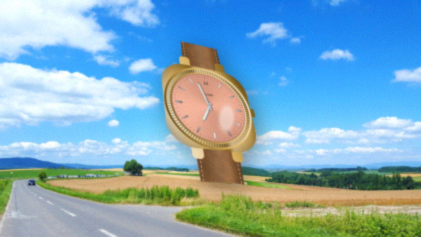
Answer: {"hour": 6, "minute": 57}
